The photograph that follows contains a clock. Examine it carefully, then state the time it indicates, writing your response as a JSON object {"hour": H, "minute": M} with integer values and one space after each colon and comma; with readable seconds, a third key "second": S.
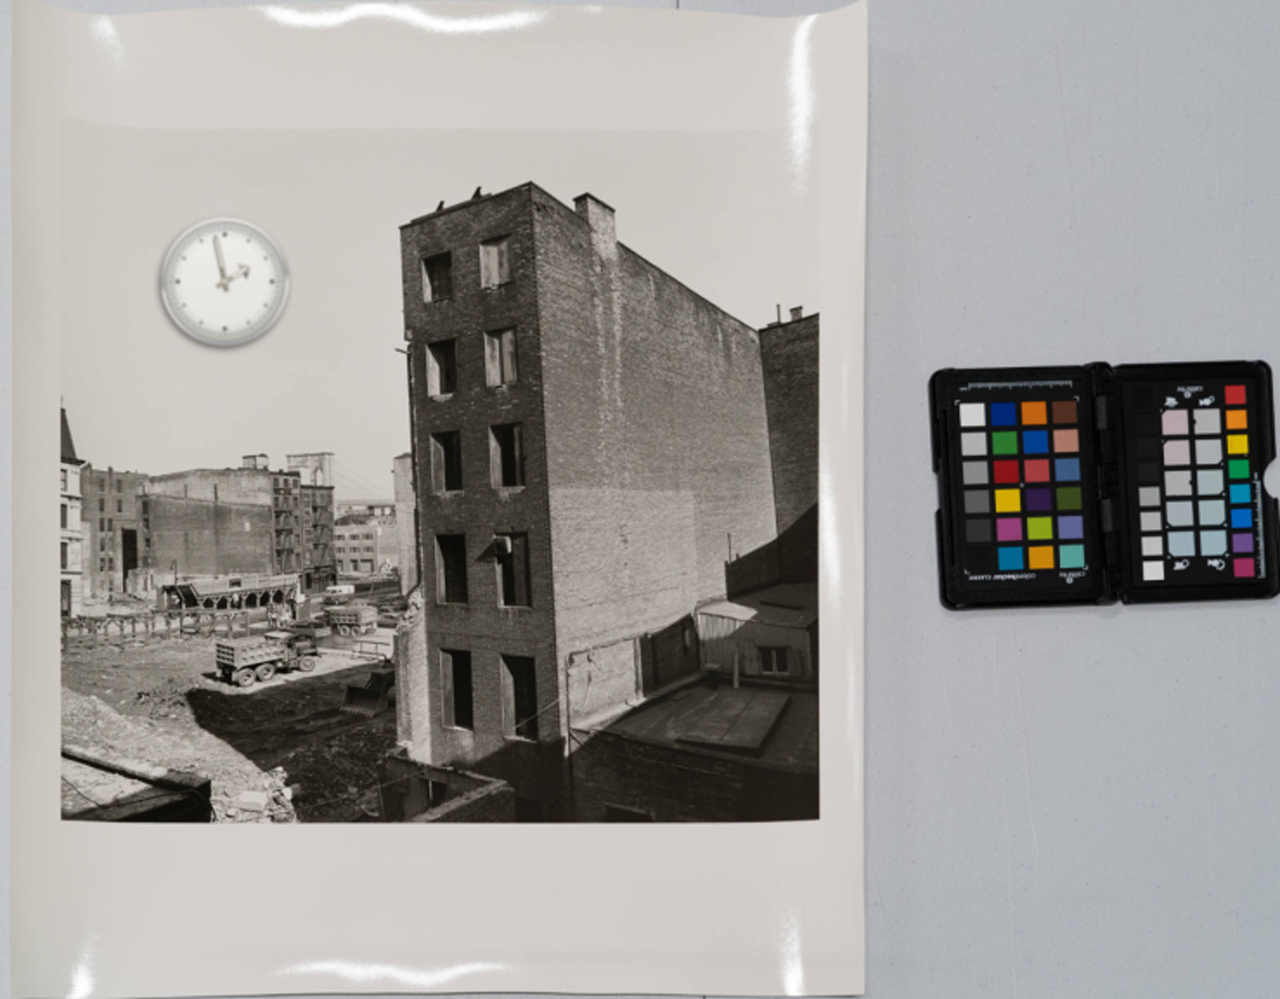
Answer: {"hour": 1, "minute": 58}
